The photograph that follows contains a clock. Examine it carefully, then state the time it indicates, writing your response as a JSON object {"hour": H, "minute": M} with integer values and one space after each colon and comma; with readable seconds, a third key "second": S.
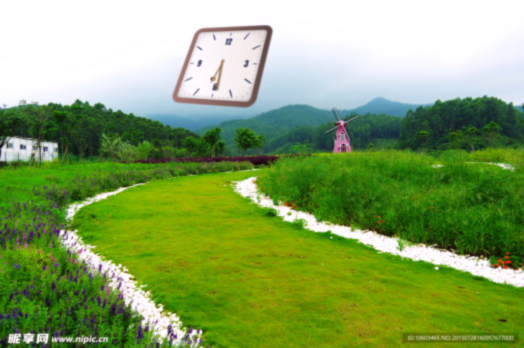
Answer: {"hour": 6, "minute": 29}
